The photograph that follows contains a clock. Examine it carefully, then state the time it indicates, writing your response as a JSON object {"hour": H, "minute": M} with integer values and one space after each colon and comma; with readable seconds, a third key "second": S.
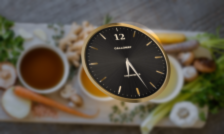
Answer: {"hour": 6, "minute": 27}
